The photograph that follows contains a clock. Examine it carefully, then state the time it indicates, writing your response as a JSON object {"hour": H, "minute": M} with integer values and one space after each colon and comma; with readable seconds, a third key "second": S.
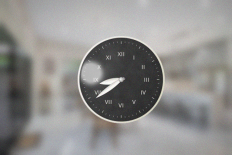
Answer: {"hour": 8, "minute": 39}
